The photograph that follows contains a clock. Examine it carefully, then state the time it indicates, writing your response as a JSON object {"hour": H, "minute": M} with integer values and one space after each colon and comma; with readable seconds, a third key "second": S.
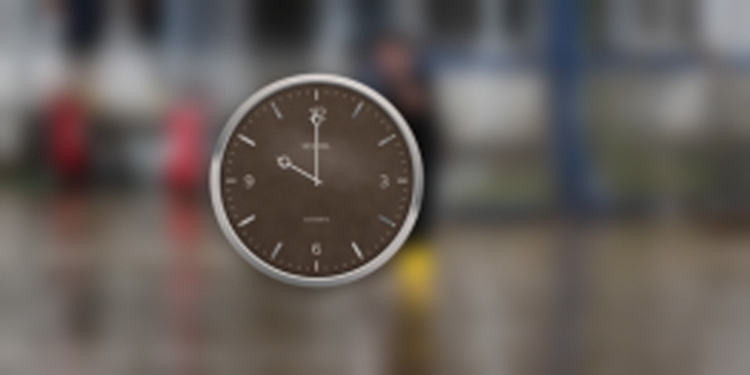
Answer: {"hour": 10, "minute": 0}
